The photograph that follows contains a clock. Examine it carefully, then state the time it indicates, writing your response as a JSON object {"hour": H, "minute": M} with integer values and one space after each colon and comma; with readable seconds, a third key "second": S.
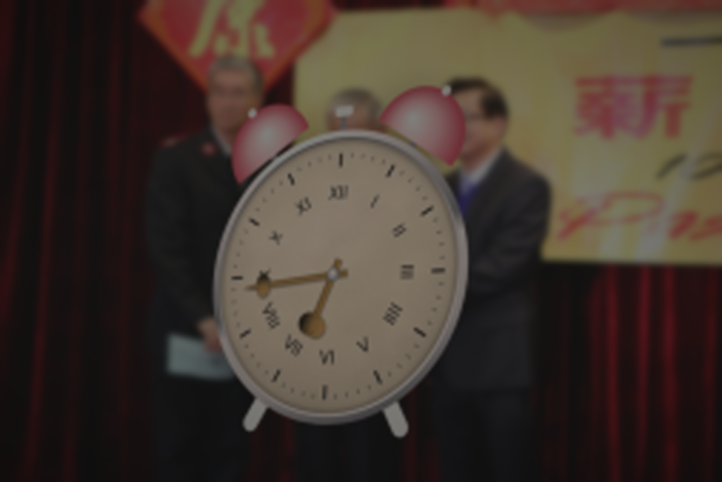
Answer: {"hour": 6, "minute": 44}
